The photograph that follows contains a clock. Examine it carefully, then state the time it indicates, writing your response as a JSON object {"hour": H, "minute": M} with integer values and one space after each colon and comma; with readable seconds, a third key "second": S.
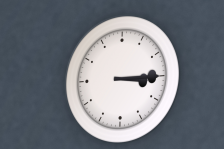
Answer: {"hour": 3, "minute": 15}
